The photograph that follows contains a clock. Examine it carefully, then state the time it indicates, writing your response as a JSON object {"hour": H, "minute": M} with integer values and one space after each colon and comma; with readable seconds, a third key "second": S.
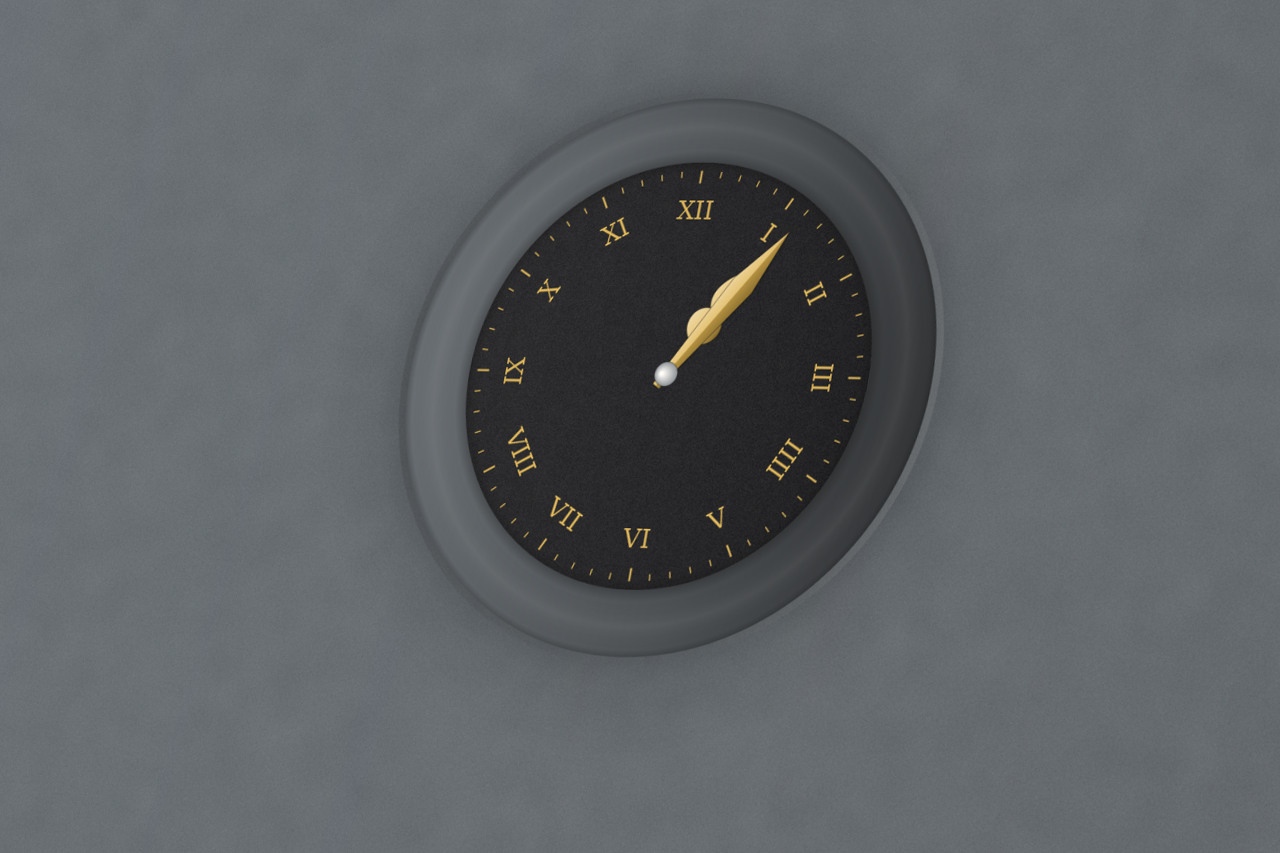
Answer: {"hour": 1, "minute": 6}
